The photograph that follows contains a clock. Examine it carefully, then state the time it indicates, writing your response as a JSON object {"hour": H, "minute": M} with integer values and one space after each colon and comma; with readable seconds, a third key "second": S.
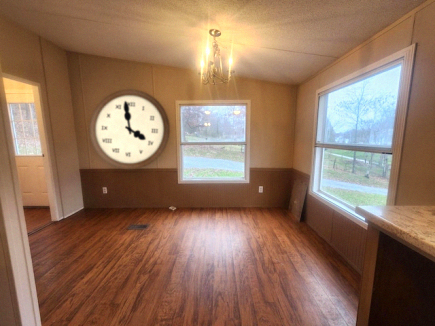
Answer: {"hour": 3, "minute": 58}
